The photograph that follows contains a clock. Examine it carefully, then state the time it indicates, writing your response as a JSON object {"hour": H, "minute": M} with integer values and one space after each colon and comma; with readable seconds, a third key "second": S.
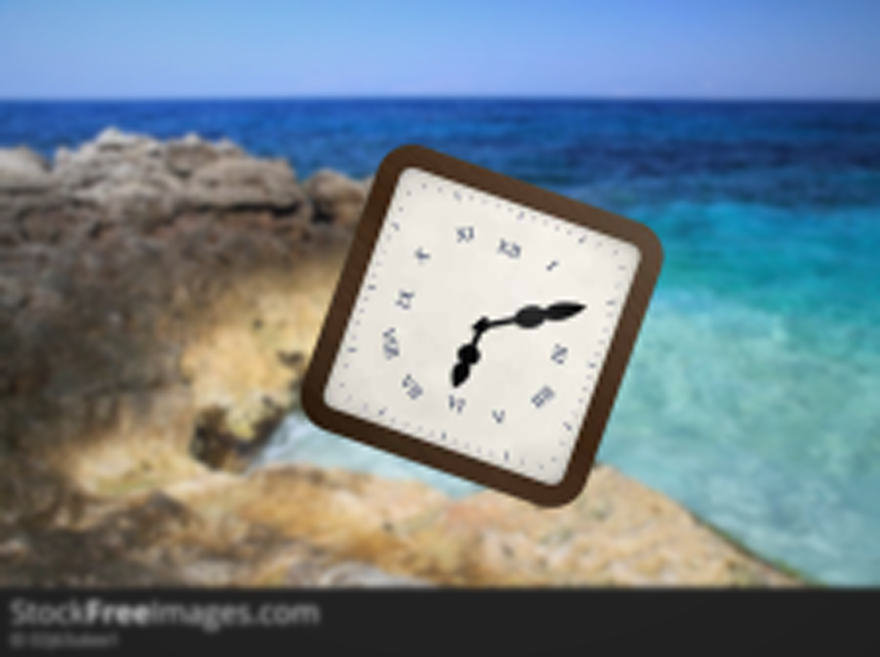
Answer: {"hour": 6, "minute": 10}
